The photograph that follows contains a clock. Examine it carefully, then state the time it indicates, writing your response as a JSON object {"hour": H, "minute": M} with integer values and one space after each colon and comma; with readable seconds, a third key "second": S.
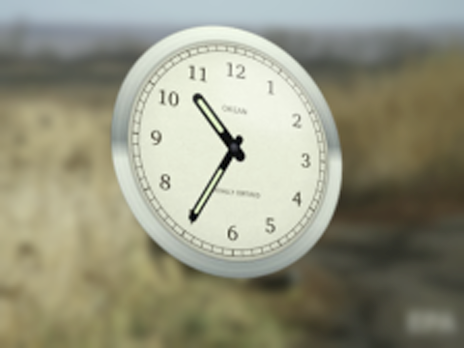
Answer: {"hour": 10, "minute": 35}
